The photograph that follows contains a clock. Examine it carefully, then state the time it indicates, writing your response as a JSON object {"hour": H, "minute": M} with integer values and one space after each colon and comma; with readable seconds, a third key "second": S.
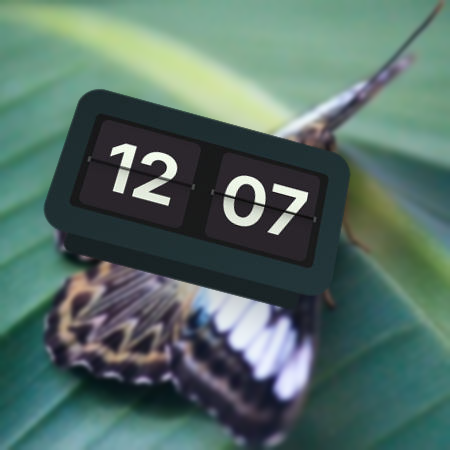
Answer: {"hour": 12, "minute": 7}
